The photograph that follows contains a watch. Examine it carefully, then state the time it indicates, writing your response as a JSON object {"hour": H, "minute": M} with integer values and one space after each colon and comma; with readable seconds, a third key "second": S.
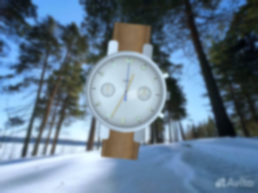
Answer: {"hour": 12, "minute": 34}
